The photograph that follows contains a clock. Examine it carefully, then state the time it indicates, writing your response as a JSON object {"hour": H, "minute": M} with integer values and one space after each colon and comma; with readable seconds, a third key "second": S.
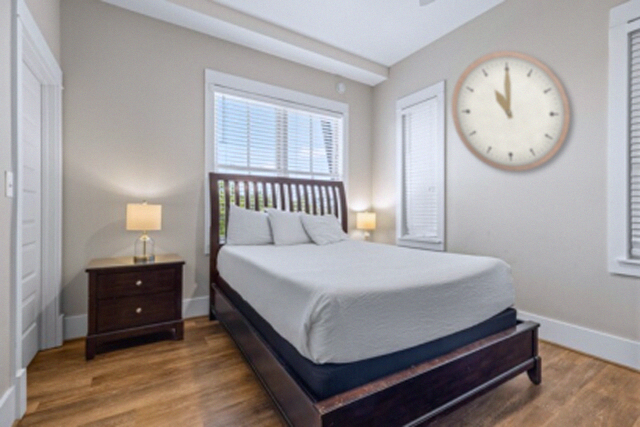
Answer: {"hour": 11, "minute": 0}
